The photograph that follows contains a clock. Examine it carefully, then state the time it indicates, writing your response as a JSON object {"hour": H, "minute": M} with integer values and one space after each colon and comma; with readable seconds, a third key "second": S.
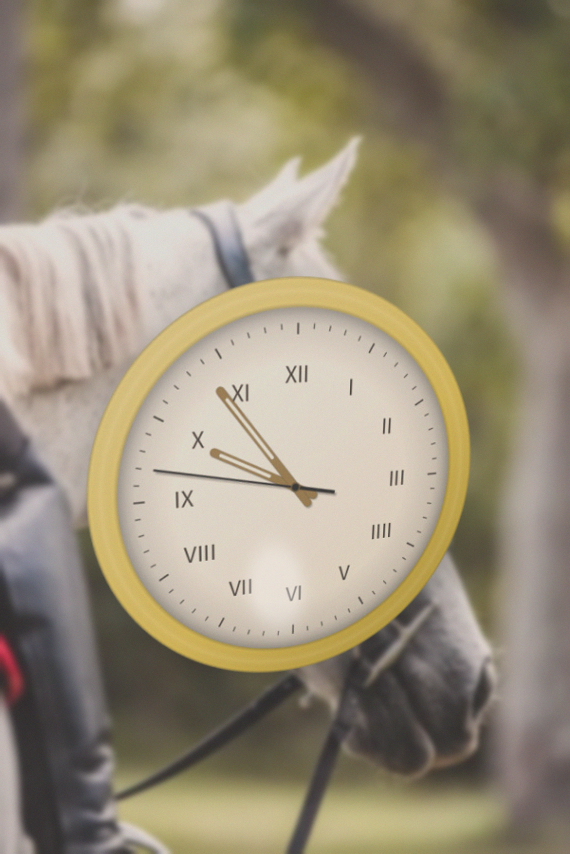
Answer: {"hour": 9, "minute": 53, "second": 47}
